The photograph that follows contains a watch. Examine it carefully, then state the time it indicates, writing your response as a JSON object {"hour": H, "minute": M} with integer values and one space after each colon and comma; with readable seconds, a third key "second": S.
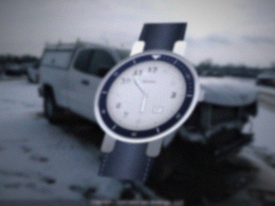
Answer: {"hour": 5, "minute": 53}
